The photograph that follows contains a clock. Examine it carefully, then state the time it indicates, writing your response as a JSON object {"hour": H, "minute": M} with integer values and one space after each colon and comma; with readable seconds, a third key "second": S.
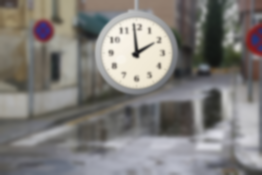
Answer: {"hour": 1, "minute": 59}
